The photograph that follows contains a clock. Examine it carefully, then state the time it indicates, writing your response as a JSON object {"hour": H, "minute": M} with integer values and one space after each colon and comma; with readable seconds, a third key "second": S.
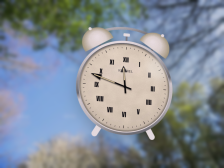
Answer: {"hour": 11, "minute": 48}
